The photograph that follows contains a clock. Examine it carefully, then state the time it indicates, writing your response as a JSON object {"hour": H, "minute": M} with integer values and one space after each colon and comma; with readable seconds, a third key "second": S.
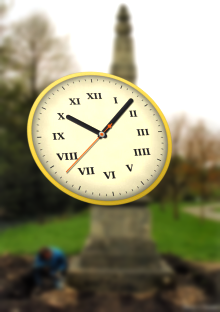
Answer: {"hour": 10, "minute": 7, "second": 38}
